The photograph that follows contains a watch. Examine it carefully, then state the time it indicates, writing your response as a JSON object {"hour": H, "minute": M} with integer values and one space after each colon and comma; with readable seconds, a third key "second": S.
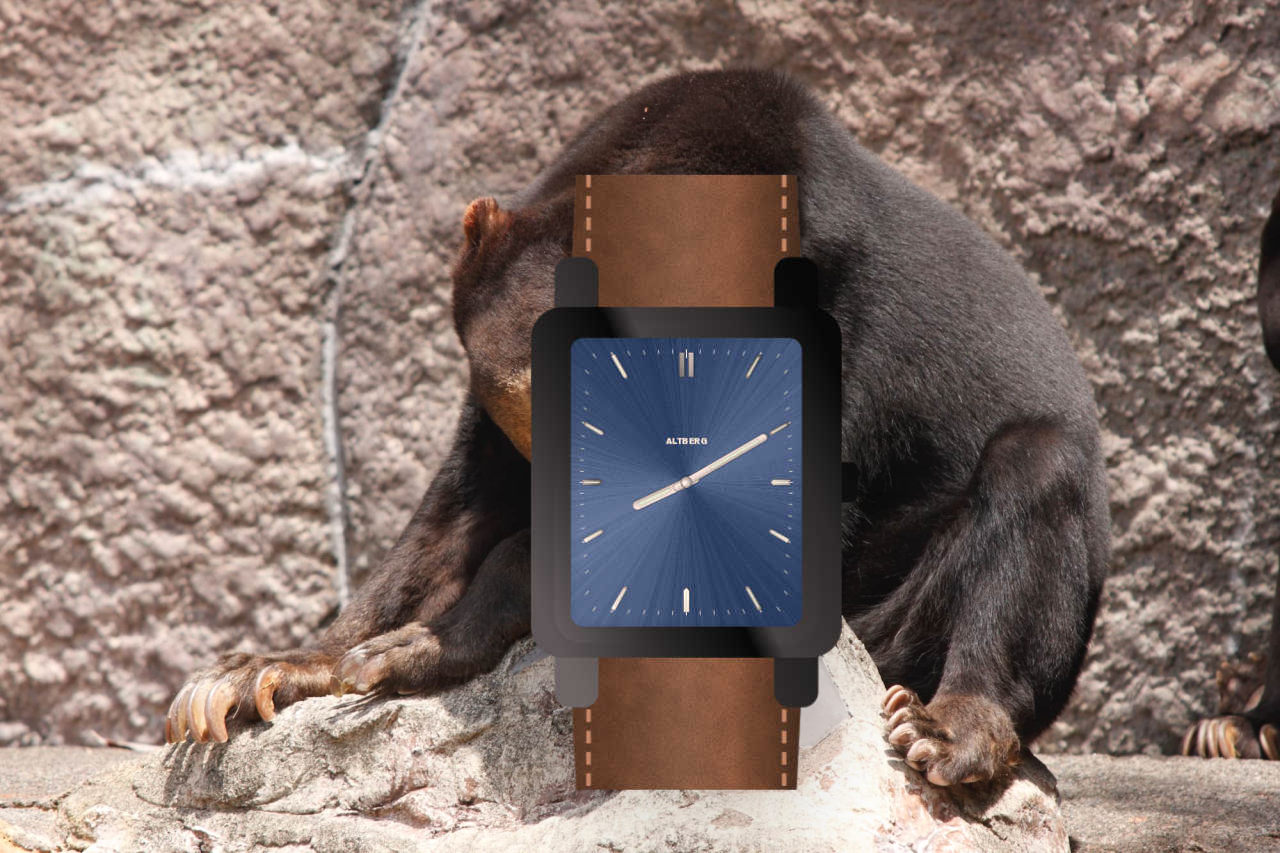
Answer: {"hour": 8, "minute": 10}
